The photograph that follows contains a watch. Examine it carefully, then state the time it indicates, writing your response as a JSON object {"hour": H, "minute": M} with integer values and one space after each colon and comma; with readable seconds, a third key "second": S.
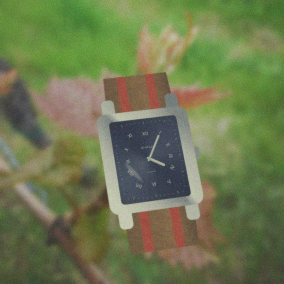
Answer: {"hour": 4, "minute": 5}
